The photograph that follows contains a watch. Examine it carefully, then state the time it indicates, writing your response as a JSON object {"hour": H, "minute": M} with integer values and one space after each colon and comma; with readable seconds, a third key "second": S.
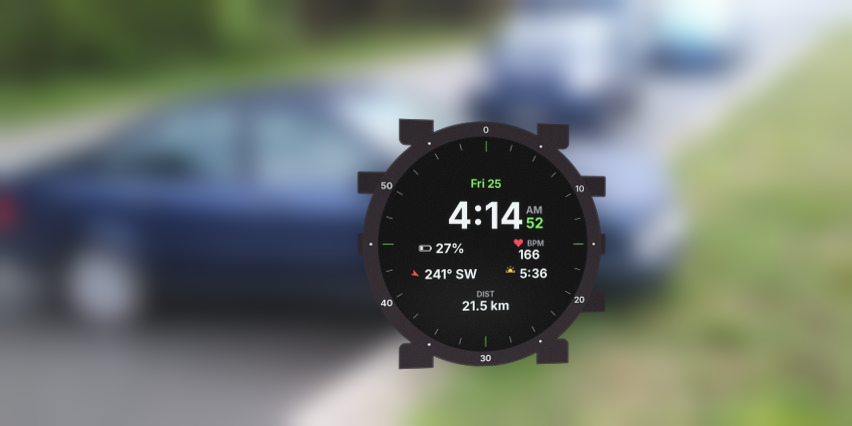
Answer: {"hour": 4, "minute": 14, "second": 52}
